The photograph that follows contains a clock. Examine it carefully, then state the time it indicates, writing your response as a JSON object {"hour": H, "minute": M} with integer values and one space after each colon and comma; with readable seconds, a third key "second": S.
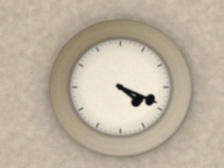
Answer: {"hour": 4, "minute": 19}
